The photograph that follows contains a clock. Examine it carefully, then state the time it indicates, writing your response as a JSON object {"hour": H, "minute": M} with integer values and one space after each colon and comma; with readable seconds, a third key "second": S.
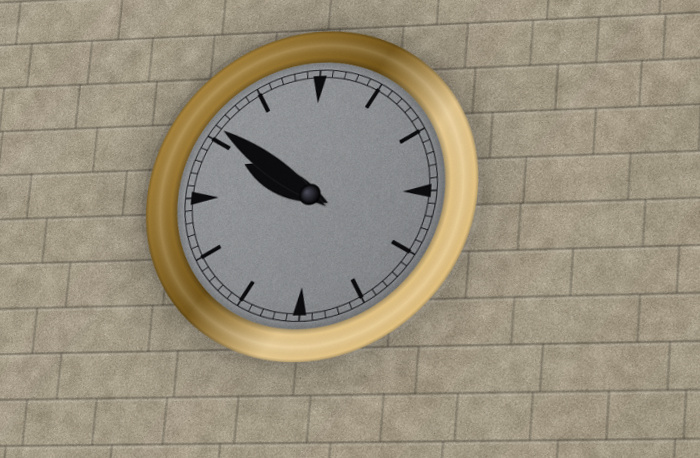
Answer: {"hour": 9, "minute": 51}
